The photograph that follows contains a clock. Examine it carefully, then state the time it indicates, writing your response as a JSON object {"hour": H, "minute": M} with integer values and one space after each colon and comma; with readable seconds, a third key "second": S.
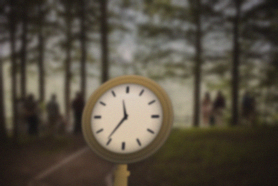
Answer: {"hour": 11, "minute": 36}
